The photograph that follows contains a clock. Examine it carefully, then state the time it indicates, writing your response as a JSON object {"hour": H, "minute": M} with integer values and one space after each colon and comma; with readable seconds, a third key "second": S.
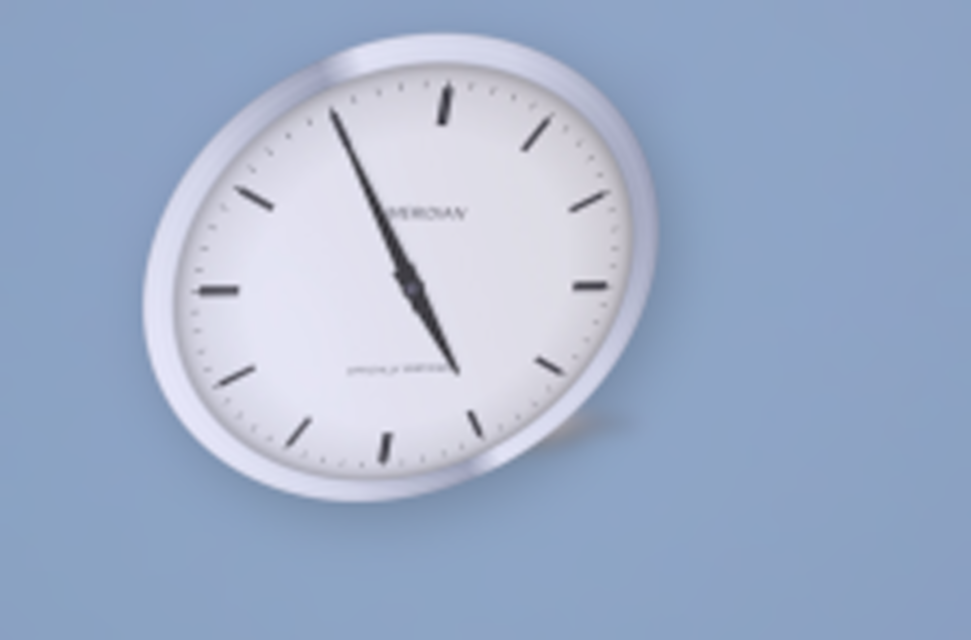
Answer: {"hour": 4, "minute": 55}
